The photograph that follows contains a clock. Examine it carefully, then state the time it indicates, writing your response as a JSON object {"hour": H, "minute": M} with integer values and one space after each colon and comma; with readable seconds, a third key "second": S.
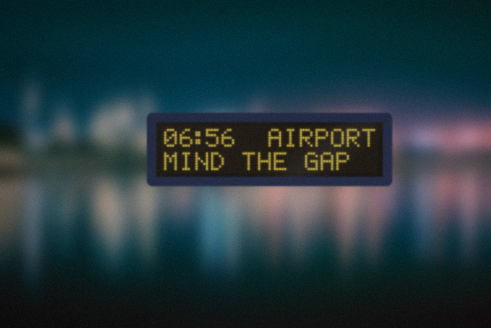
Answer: {"hour": 6, "minute": 56}
